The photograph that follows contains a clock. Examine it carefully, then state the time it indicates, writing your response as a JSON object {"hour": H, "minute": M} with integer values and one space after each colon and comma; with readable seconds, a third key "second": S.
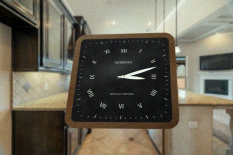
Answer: {"hour": 3, "minute": 12}
